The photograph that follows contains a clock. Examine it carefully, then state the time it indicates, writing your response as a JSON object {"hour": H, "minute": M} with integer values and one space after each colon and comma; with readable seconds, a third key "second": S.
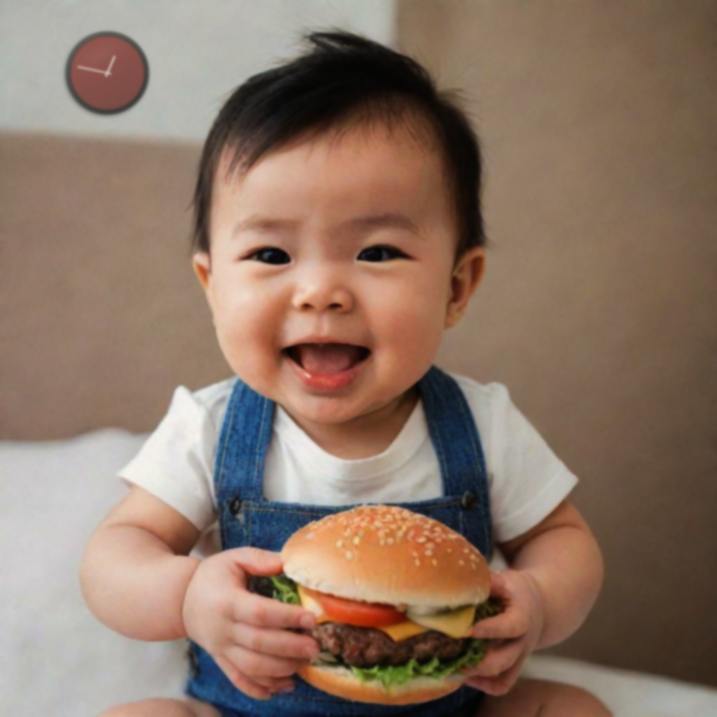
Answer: {"hour": 12, "minute": 47}
